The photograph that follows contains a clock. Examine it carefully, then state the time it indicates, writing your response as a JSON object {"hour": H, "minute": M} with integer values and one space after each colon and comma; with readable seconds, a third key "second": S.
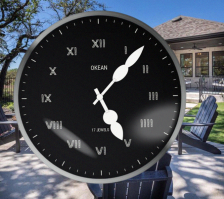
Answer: {"hour": 5, "minute": 7}
